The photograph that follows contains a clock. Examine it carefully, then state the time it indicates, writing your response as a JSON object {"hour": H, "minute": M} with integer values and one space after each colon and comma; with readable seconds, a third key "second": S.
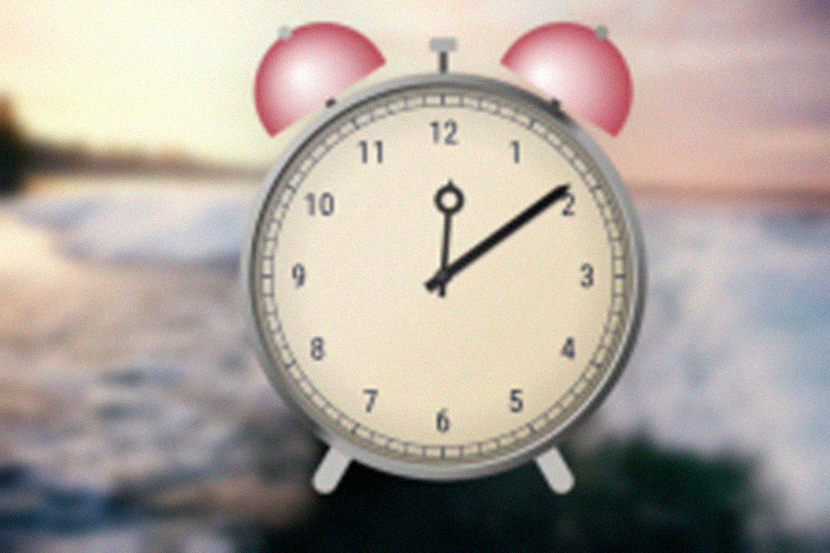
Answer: {"hour": 12, "minute": 9}
